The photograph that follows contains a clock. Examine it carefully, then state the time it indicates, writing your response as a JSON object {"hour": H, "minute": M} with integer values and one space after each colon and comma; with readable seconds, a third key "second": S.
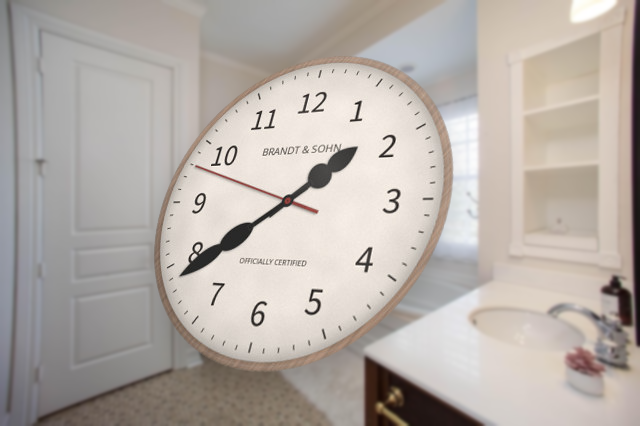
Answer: {"hour": 1, "minute": 38, "second": 48}
